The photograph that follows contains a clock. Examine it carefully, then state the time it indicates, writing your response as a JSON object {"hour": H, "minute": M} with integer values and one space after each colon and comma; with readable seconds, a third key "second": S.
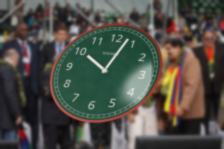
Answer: {"hour": 10, "minute": 3}
